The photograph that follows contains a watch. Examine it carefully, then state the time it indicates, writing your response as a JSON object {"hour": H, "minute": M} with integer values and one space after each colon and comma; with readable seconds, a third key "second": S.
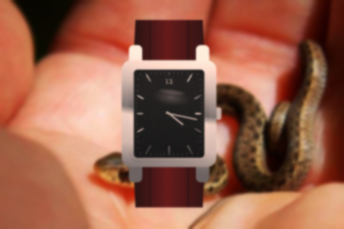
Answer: {"hour": 4, "minute": 17}
